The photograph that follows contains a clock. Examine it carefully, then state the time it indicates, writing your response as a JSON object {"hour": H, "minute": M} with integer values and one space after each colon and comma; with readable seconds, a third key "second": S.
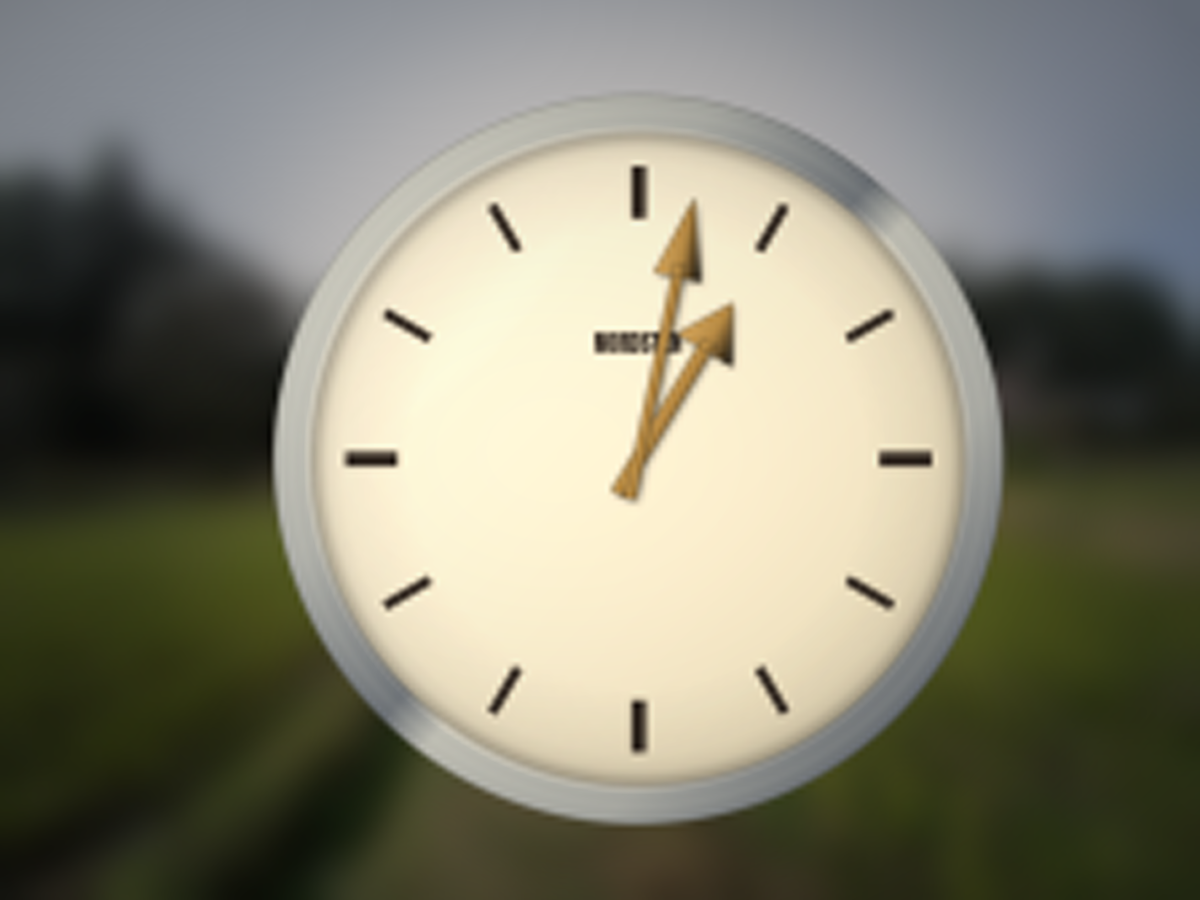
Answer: {"hour": 1, "minute": 2}
